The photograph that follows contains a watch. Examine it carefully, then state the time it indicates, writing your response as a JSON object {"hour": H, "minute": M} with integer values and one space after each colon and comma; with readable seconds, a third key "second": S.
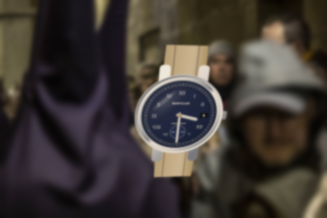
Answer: {"hour": 3, "minute": 30}
